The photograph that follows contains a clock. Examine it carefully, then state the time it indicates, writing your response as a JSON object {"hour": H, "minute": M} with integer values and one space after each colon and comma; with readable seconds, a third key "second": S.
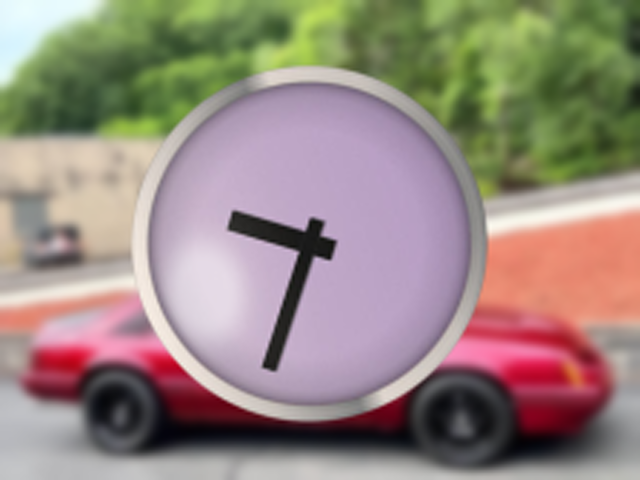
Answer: {"hour": 9, "minute": 33}
